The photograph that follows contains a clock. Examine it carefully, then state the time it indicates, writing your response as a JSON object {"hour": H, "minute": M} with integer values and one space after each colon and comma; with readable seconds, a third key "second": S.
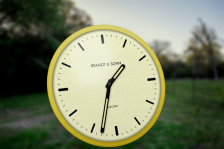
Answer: {"hour": 1, "minute": 33}
